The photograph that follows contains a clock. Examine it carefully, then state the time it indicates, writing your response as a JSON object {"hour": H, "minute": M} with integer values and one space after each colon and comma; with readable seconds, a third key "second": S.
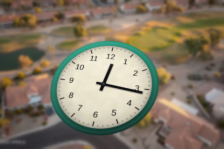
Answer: {"hour": 12, "minute": 16}
